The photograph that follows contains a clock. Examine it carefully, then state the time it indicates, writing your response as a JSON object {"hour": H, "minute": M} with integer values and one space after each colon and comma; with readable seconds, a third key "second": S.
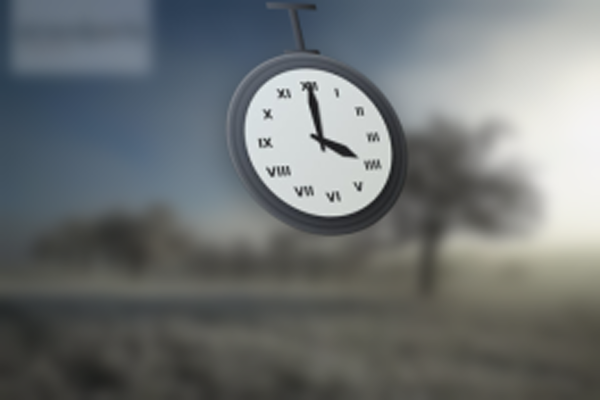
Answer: {"hour": 4, "minute": 0}
